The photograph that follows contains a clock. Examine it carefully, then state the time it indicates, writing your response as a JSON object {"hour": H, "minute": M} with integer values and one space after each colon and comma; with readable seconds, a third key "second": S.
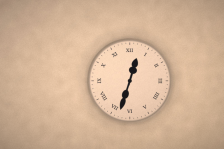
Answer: {"hour": 12, "minute": 33}
